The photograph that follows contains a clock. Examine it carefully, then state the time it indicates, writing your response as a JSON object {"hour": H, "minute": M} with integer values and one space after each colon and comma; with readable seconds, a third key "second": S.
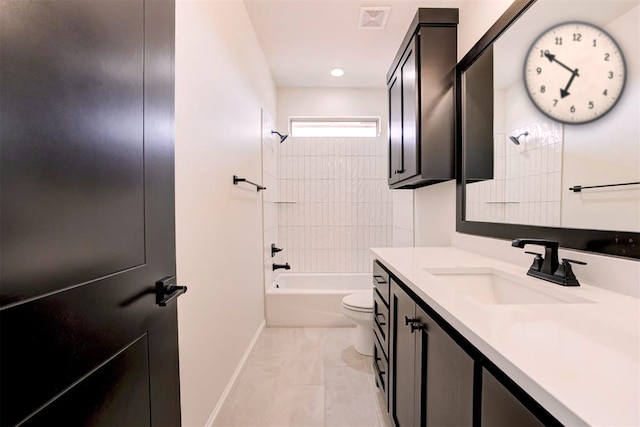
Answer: {"hour": 6, "minute": 50}
